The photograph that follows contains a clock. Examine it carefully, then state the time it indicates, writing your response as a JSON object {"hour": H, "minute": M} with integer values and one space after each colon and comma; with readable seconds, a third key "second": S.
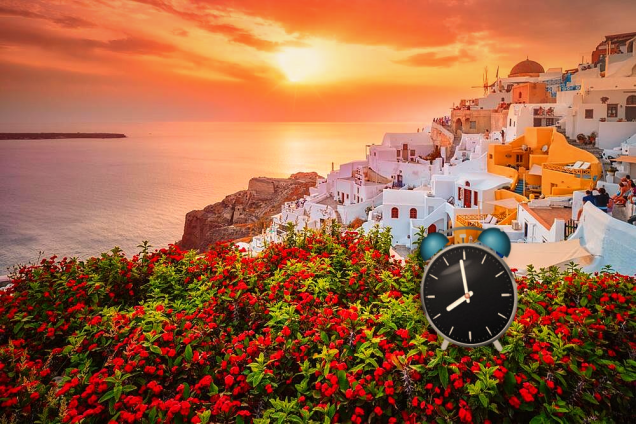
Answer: {"hour": 7, "minute": 59}
